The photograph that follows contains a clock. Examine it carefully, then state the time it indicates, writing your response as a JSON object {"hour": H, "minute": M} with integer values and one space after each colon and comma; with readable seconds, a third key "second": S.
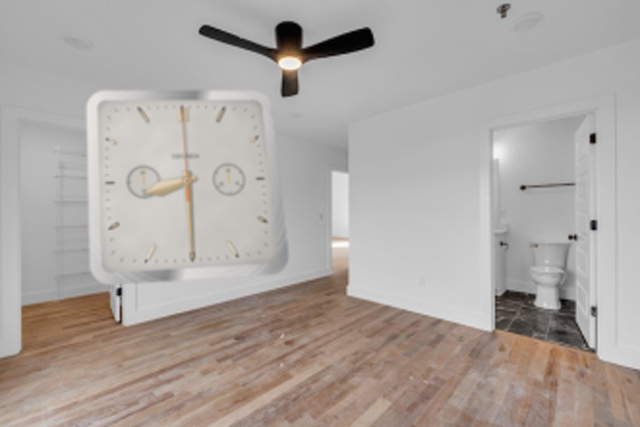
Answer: {"hour": 8, "minute": 30}
